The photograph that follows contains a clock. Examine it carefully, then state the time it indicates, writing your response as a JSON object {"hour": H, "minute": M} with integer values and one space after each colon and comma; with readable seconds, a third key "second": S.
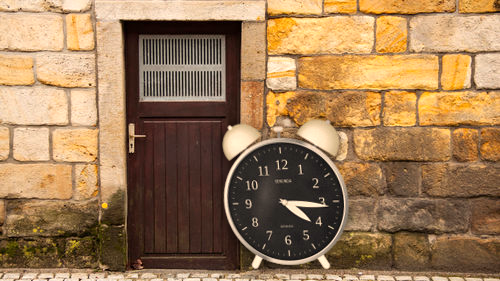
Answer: {"hour": 4, "minute": 16}
